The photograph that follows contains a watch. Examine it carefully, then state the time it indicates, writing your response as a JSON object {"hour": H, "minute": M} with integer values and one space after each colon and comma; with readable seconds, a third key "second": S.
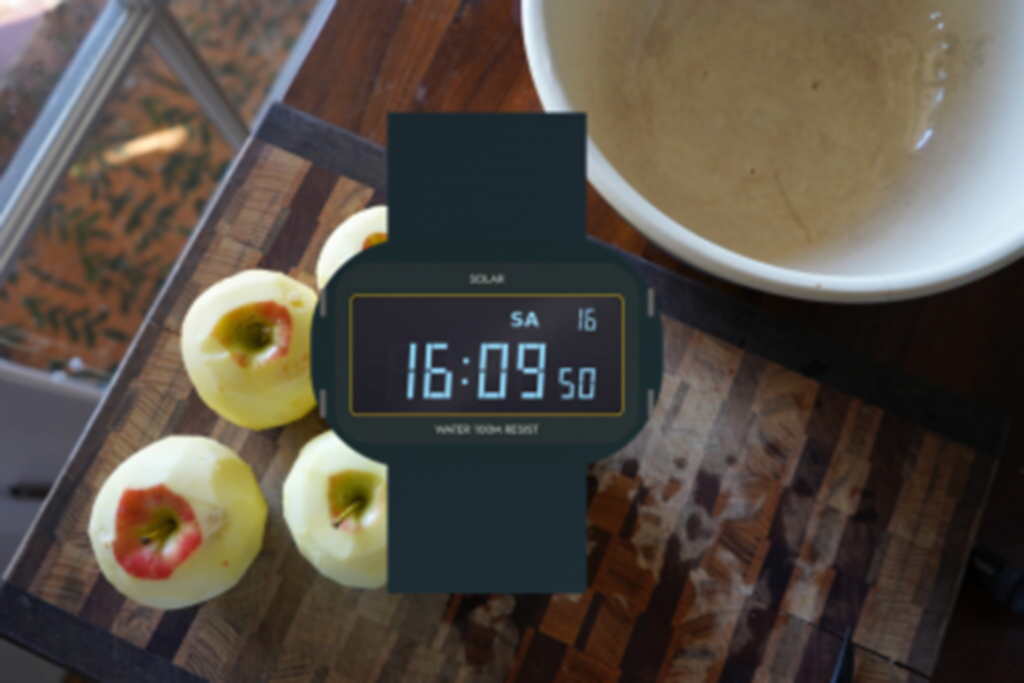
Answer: {"hour": 16, "minute": 9, "second": 50}
